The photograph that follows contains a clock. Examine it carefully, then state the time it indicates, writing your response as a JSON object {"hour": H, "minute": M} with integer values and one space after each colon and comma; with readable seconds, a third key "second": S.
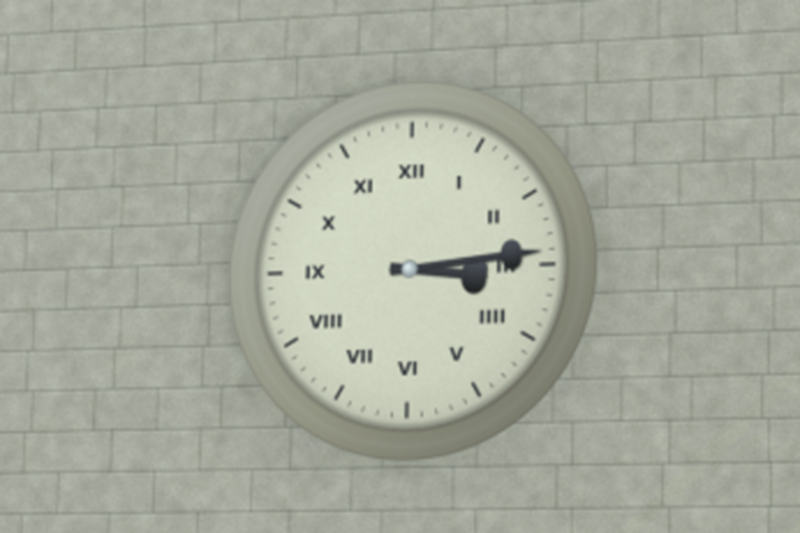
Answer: {"hour": 3, "minute": 14}
